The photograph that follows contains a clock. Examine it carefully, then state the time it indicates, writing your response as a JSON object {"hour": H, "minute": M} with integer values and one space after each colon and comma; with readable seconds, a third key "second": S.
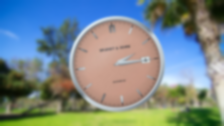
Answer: {"hour": 2, "minute": 15}
